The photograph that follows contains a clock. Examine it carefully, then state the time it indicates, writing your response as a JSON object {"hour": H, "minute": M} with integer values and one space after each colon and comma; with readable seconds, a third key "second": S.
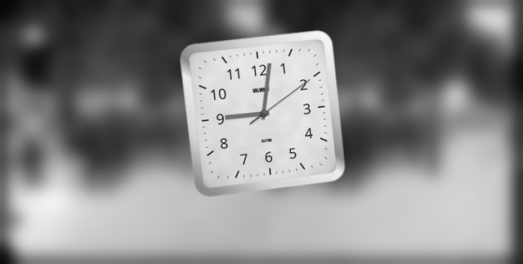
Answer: {"hour": 9, "minute": 2, "second": 10}
